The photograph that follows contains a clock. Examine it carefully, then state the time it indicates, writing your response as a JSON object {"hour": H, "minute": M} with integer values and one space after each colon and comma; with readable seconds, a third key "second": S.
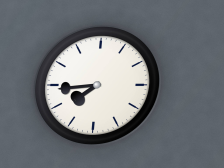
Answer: {"hour": 7, "minute": 44}
